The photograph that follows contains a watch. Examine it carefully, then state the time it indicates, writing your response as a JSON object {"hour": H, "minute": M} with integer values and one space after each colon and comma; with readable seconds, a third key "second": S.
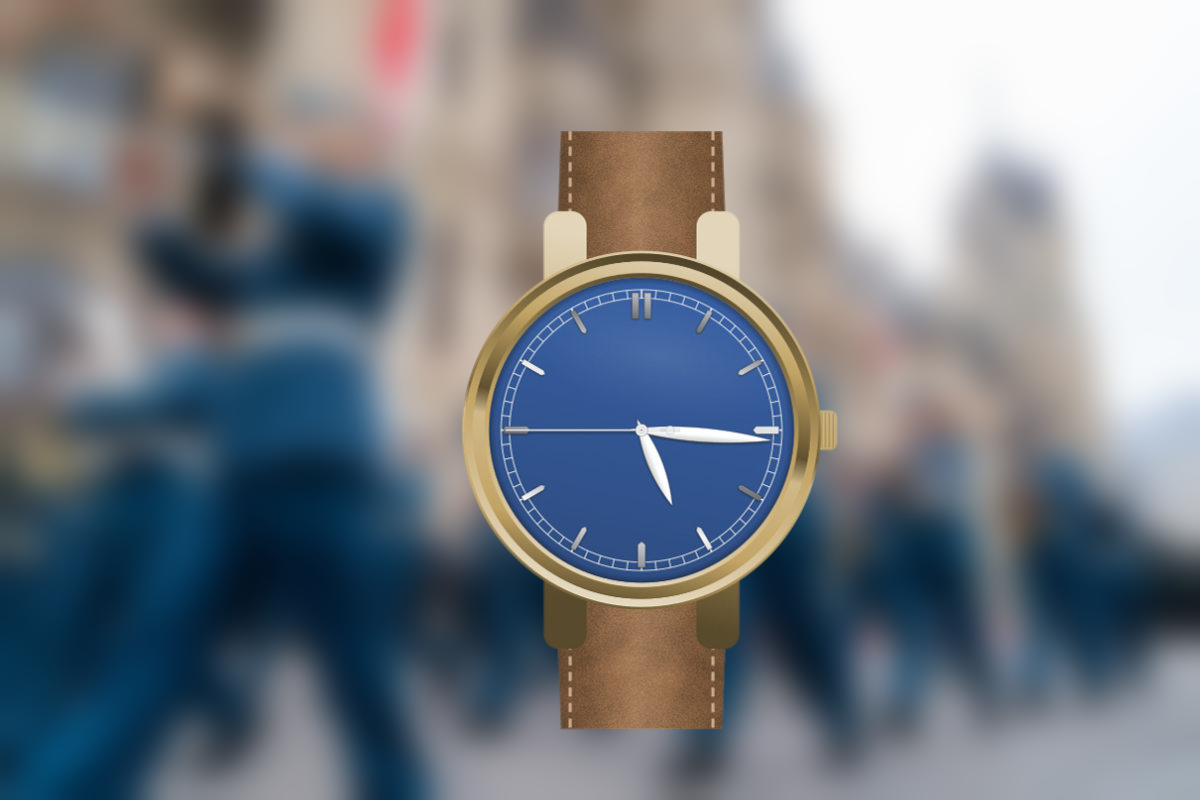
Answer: {"hour": 5, "minute": 15, "second": 45}
